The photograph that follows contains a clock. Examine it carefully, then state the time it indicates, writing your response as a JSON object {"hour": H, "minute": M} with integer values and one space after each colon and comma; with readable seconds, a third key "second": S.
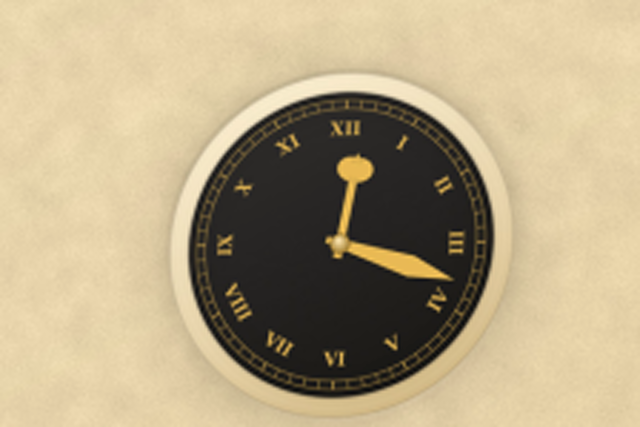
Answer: {"hour": 12, "minute": 18}
